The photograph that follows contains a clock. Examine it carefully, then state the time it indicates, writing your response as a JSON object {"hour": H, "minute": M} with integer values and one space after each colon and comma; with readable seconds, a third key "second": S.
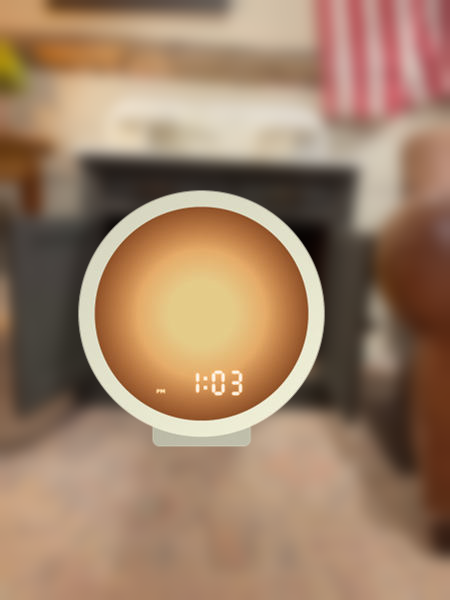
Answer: {"hour": 1, "minute": 3}
